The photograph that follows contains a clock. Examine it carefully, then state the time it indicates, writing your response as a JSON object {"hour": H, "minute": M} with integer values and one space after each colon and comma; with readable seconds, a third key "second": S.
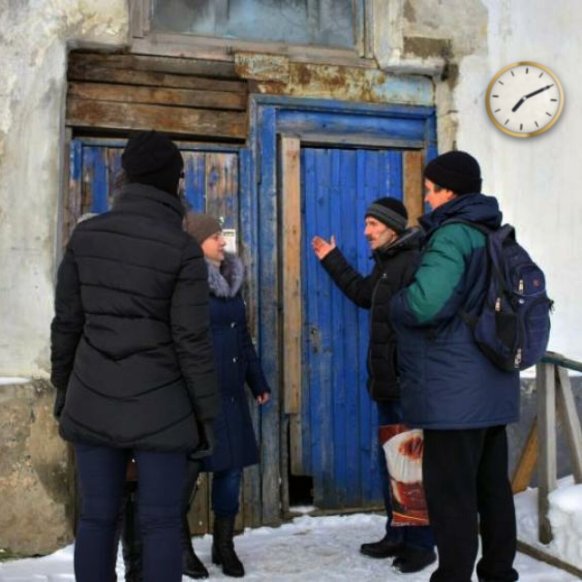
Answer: {"hour": 7, "minute": 10}
